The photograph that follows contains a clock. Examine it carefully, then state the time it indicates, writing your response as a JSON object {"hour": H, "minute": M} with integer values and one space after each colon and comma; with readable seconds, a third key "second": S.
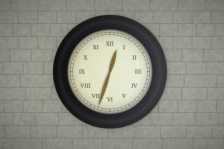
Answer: {"hour": 12, "minute": 33}
